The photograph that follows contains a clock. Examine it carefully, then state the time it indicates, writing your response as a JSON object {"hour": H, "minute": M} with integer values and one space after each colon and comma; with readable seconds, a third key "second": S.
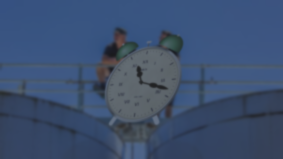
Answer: {"hour": 11, "minute": 18}
